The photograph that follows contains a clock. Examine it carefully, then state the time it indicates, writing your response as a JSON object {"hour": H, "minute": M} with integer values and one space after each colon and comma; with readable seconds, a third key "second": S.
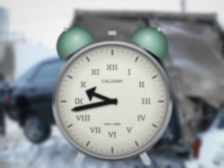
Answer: {"hour": 9, "minute": 43}
